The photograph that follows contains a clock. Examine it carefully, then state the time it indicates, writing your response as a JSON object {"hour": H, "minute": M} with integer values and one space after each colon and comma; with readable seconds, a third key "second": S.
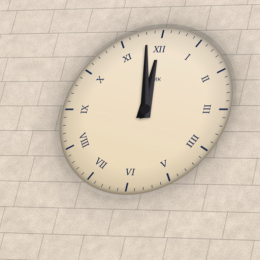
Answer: {"hour": 11, "minute": 58}
